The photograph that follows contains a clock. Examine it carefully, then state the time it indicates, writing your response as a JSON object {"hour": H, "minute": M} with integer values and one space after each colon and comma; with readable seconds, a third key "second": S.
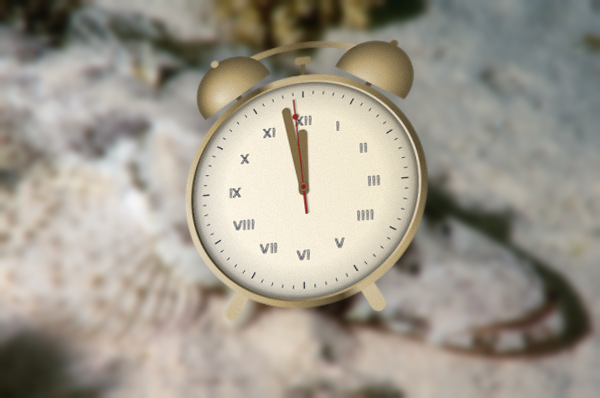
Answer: {"hour": 11, "minute": 57, "second": 59}
